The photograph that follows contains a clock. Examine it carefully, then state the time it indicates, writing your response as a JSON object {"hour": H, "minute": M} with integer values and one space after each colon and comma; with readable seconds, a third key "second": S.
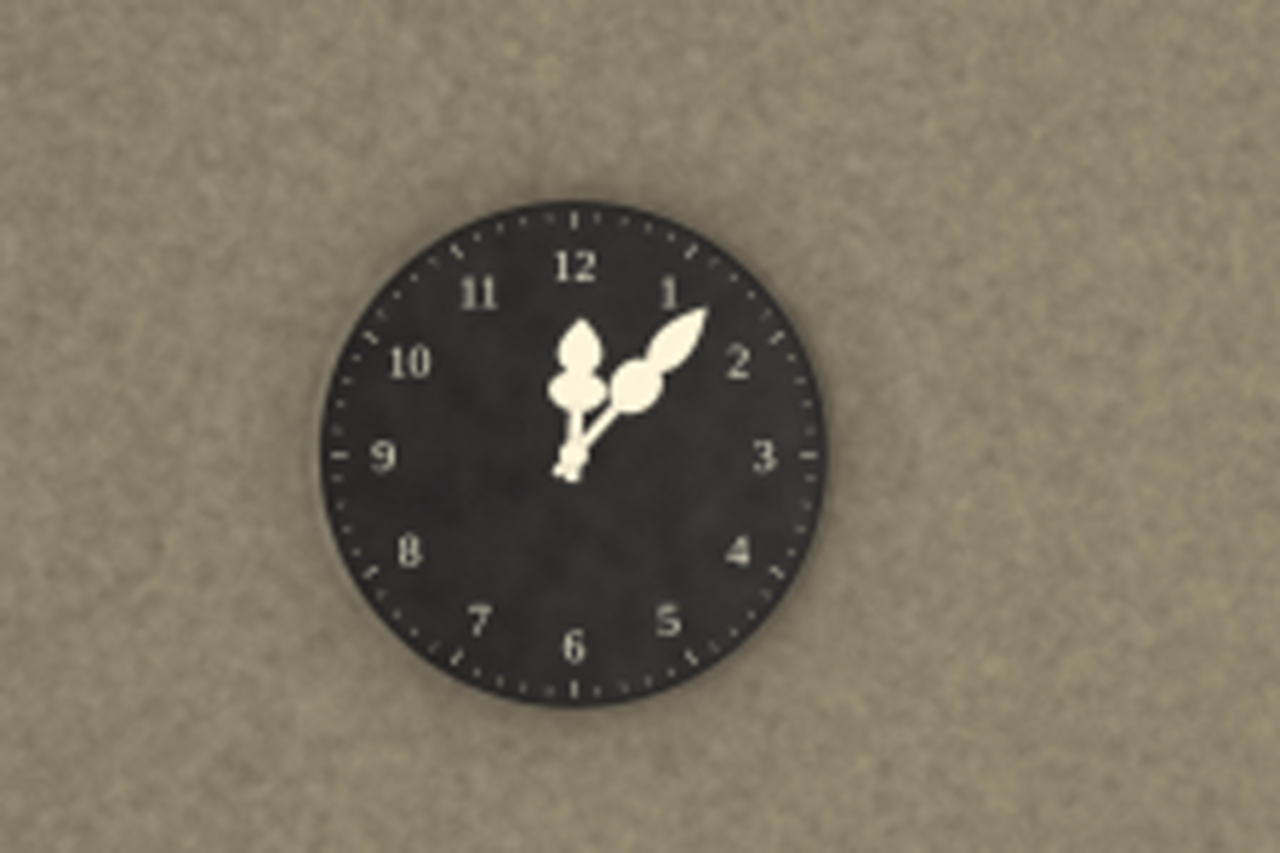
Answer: {"hour": 12, "minute": 7}
